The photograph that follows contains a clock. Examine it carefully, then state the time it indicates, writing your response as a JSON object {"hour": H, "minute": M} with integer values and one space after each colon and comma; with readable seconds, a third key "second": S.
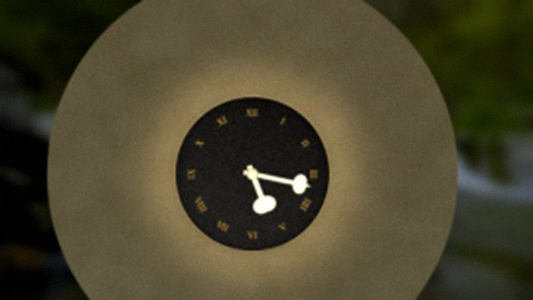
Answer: {"hour": 5, "minute": 17}
